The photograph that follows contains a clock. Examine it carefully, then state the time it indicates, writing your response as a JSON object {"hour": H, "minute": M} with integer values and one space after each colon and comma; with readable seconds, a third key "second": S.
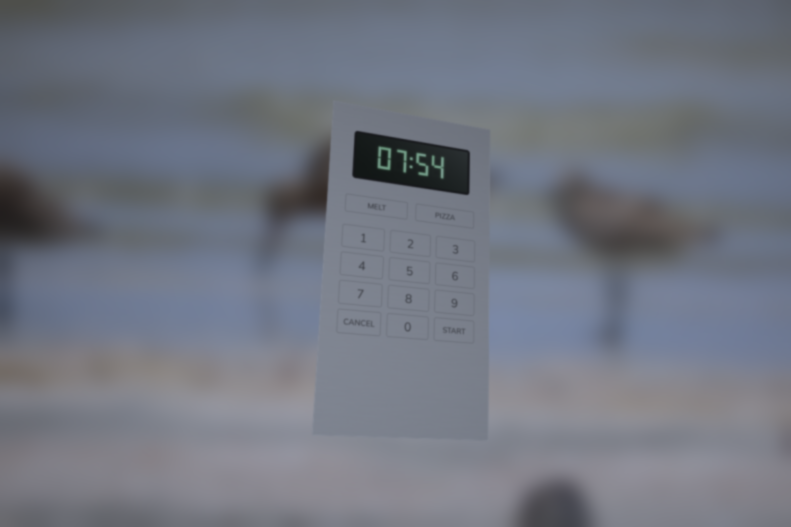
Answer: {"hour": 7, "minute": 54}
